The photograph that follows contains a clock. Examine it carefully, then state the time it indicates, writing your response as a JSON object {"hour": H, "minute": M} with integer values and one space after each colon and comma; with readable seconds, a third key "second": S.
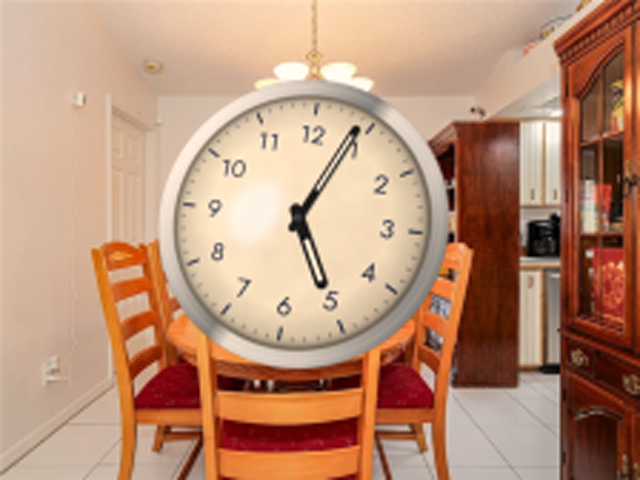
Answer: {"hour": 5, "minute": 4}
